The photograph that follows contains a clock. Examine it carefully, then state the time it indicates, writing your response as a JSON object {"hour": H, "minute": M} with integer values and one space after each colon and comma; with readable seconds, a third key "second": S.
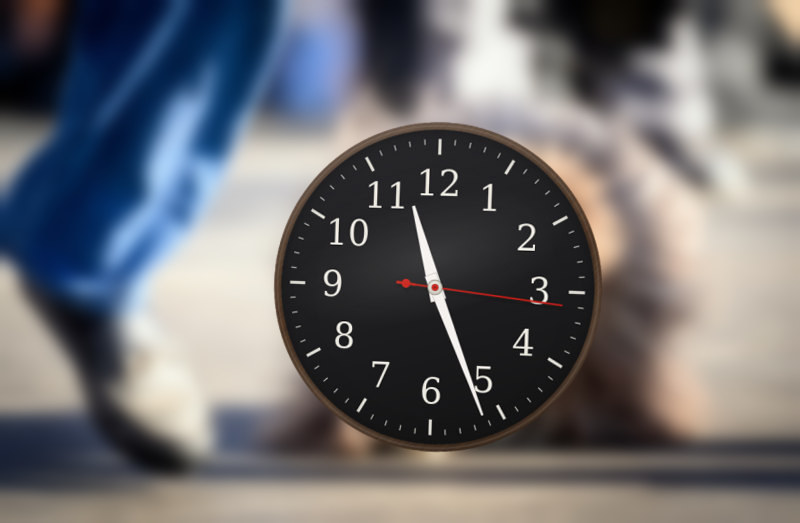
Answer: {"hour": 11, "minute": 26, "second": 16}
